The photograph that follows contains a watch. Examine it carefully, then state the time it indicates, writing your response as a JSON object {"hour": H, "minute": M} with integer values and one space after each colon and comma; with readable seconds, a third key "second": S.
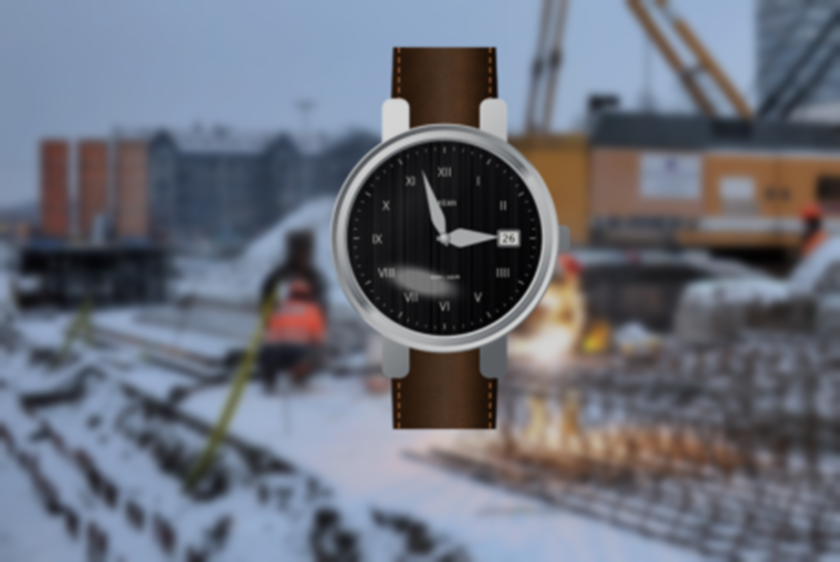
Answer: {"hour": 2, "minute": 57}
